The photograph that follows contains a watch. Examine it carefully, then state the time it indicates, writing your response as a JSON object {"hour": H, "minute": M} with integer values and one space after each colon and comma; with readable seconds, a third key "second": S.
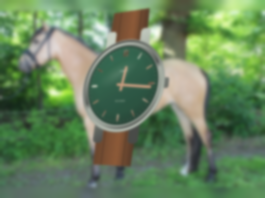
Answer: {"hour": 12, "minute": 16}
